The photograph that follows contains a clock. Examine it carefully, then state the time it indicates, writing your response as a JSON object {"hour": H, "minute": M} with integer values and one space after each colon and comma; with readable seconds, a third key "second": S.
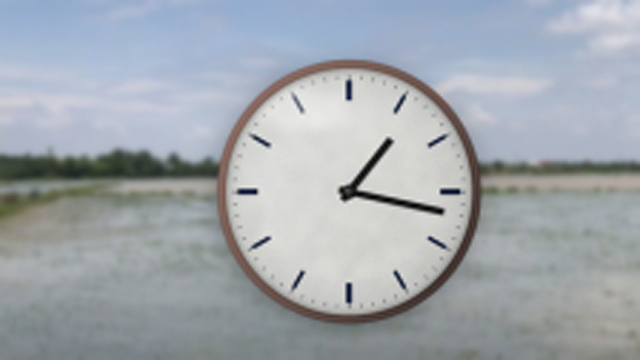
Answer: {"hour": 1, "minute": 17}
